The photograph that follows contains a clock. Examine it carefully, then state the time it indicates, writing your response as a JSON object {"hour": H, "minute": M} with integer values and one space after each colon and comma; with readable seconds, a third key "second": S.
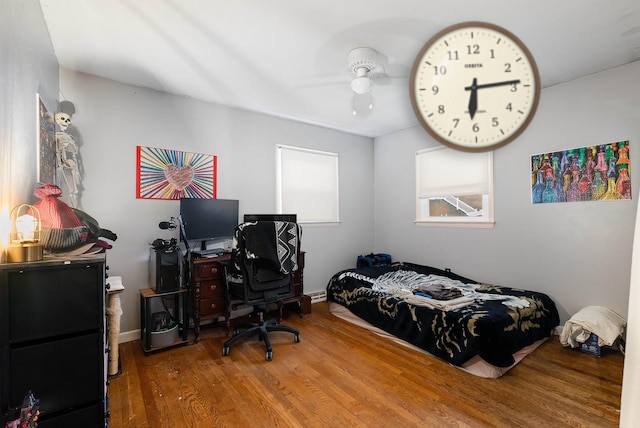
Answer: {"hour": 6, "minute": 14}
